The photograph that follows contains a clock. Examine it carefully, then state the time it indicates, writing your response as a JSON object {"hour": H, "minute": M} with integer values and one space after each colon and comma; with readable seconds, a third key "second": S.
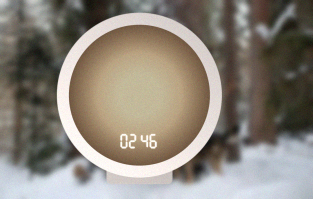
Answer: {"hour": 2, "minute": 46}
